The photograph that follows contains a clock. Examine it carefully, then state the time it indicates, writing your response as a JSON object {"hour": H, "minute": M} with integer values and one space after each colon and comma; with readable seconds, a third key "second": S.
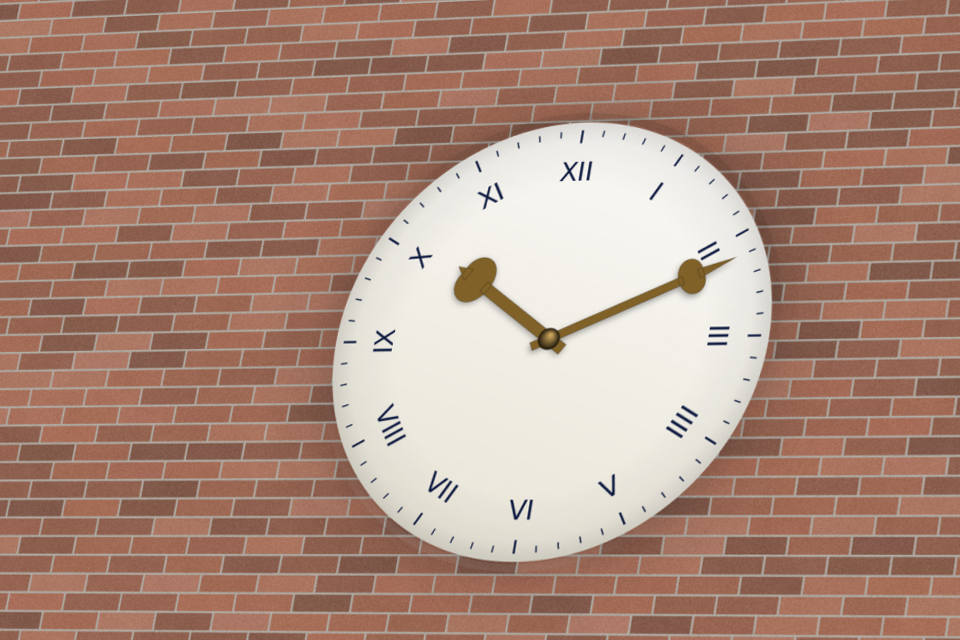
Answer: {"hour": 10, "minute": 11}
